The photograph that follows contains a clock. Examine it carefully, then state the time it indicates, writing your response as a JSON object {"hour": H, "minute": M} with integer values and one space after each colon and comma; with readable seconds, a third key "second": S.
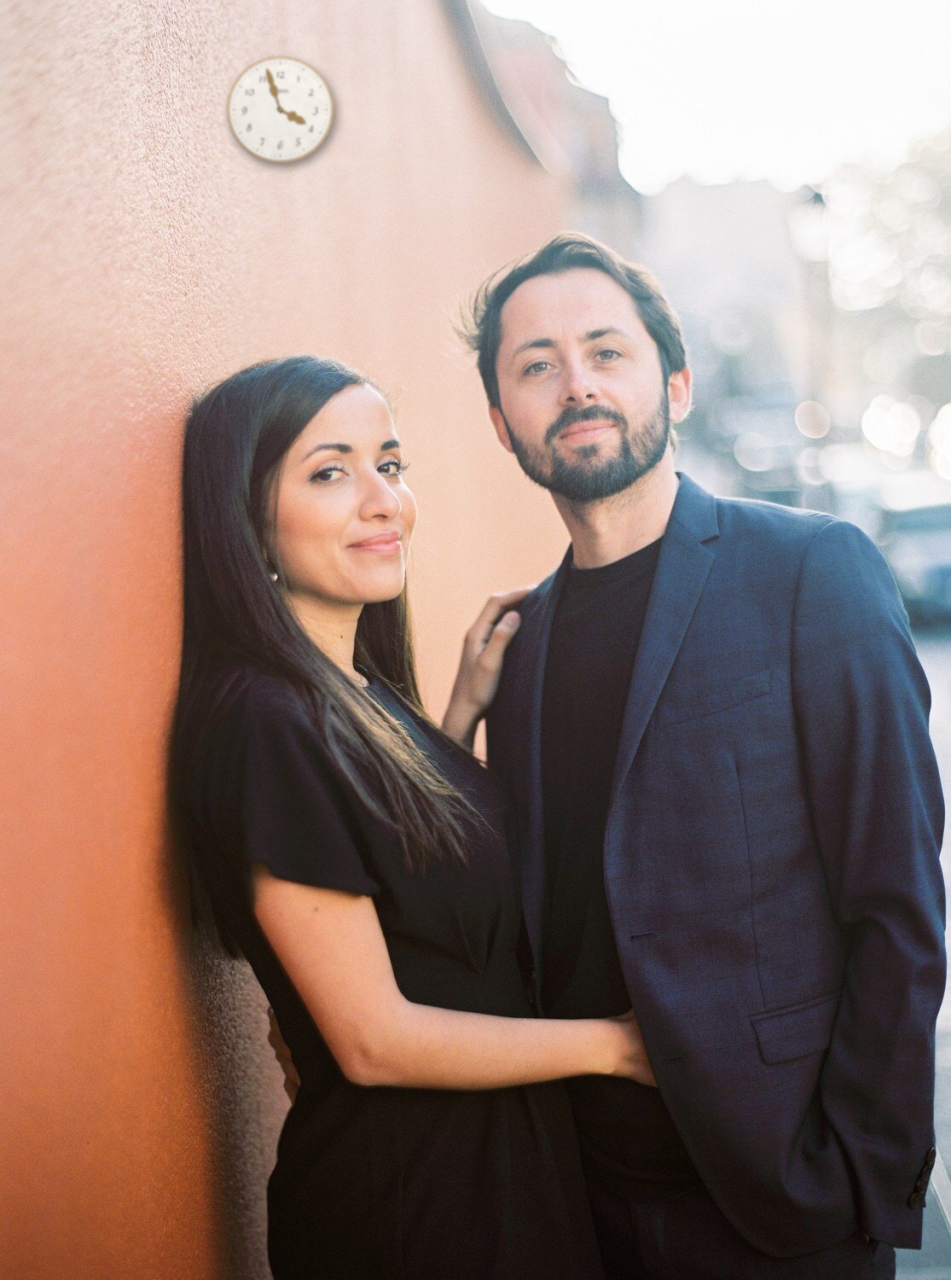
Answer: {"hour": 3, "minute": 57}
